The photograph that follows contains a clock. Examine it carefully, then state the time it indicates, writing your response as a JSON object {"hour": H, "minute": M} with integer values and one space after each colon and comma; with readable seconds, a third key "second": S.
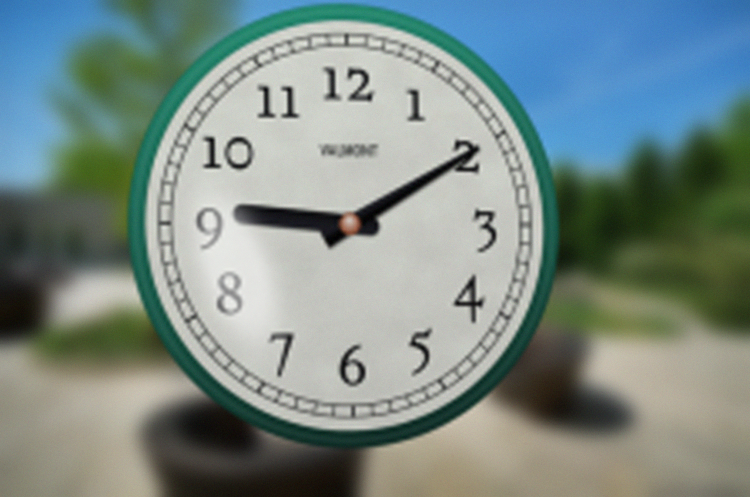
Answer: {"hour": 9, "minute": 10}
